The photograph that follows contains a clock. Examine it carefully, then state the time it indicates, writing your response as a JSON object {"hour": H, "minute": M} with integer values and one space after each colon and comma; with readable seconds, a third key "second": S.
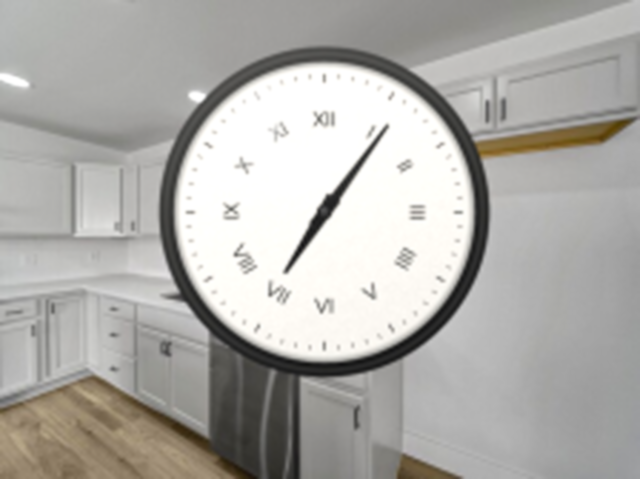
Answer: {"hour": 7, "minute": 6}
